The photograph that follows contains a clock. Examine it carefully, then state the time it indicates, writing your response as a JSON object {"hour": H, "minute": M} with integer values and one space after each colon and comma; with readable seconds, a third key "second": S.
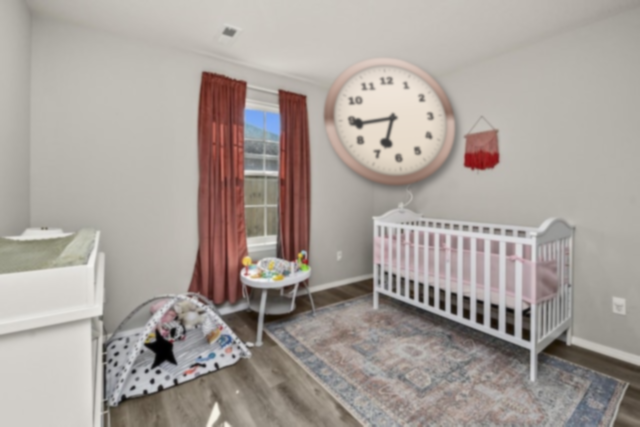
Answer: {"hour": 6, "minute": 44}
